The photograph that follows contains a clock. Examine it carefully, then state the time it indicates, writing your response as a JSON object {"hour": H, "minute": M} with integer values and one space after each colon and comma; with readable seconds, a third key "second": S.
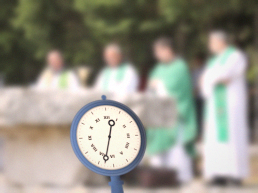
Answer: {"hour": 12, "minute": 33}
